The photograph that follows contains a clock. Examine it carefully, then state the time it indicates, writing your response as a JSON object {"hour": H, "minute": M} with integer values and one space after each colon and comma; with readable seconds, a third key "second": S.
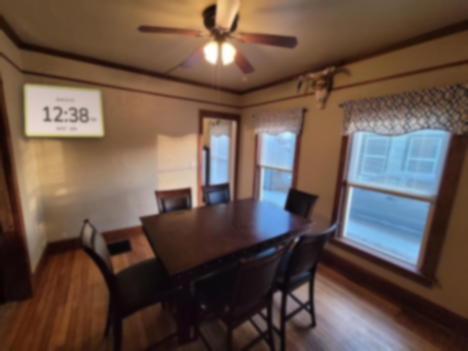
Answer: {"hour": 12, "minute": 38}
